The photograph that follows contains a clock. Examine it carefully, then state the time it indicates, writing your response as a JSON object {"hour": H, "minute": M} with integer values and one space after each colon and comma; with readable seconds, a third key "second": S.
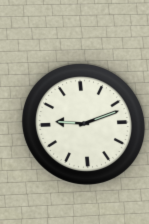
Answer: {"hour": 9, "minute": 12}
